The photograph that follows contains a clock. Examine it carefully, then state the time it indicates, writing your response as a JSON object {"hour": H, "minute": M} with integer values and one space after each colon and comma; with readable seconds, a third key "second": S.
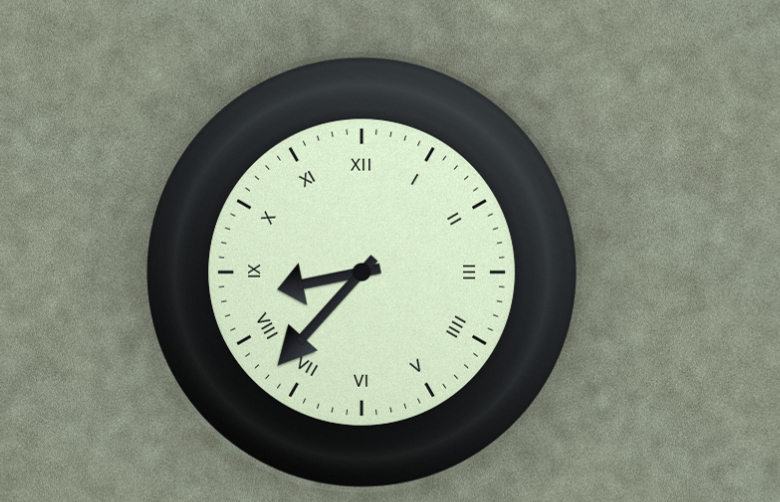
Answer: {"hour": 8, "minute": 37}
